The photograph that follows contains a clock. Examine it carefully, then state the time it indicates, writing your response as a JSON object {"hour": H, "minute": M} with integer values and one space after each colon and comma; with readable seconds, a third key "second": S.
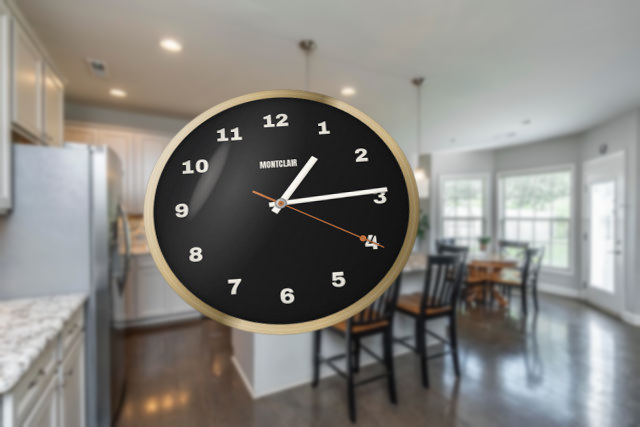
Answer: {"hour": 1, "minute": 14, "second": 20}
